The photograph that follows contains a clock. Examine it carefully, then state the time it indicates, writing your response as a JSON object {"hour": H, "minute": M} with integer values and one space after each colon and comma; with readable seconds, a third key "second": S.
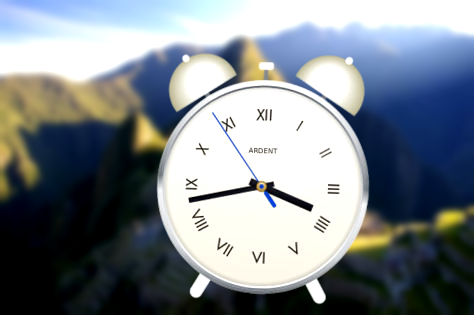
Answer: {"hour": 3, "minute": 42, "second": 54}
